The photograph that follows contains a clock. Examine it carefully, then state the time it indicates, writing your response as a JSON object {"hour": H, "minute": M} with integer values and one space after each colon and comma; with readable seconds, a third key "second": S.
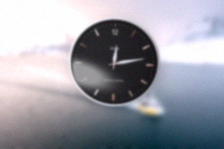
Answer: {"hour": 12, "minute": 13}
